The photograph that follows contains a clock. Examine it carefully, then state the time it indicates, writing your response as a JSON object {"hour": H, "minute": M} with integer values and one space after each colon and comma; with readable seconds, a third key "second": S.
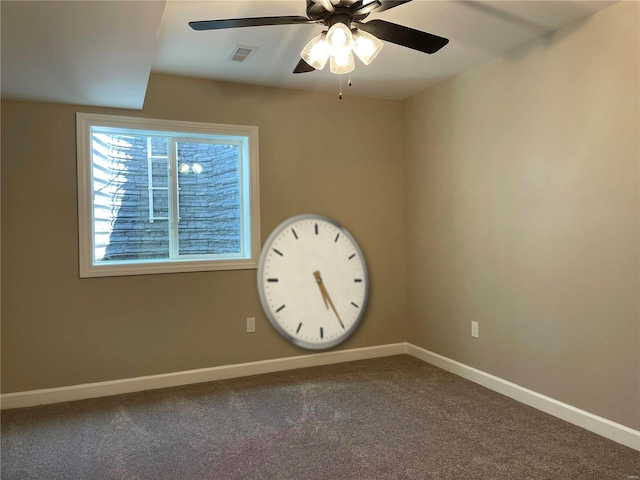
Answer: {"hour": 5, "minute": 25}
